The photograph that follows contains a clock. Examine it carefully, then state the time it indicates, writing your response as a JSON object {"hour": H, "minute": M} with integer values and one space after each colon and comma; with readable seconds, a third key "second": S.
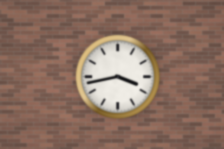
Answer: {"hour": 3, "minute": 43}
